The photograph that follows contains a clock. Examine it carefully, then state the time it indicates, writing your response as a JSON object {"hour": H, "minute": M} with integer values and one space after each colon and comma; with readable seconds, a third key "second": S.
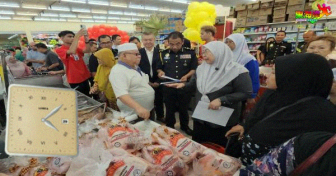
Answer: {"hour": 4, "minute": 8}
